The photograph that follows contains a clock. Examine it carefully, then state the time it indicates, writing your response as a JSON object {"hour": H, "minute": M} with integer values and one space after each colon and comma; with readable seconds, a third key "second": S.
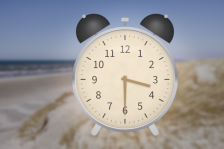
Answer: {"hour": 3, "minute": 30}
